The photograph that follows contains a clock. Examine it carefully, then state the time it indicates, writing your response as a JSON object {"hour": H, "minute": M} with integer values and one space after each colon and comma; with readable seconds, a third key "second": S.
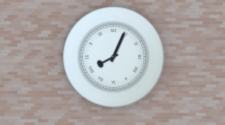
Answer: {"hour": 8, "minute": 4}
